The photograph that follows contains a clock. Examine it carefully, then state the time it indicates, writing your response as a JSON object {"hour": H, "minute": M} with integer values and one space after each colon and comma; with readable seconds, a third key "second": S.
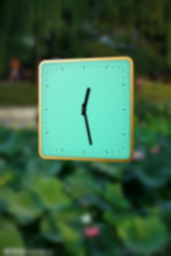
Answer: {"hour": 12, "minute": 28}
